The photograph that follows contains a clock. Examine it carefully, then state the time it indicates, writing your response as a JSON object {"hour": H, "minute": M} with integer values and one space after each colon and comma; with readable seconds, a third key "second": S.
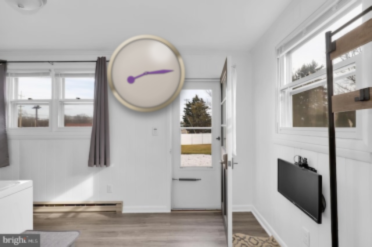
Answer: {"hour": 8, "minute": 14}
